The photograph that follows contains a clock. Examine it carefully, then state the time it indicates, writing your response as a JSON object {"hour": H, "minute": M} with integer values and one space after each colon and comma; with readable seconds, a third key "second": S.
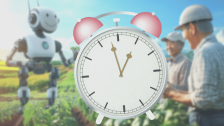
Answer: {"hour": 12, "minute": 58}
